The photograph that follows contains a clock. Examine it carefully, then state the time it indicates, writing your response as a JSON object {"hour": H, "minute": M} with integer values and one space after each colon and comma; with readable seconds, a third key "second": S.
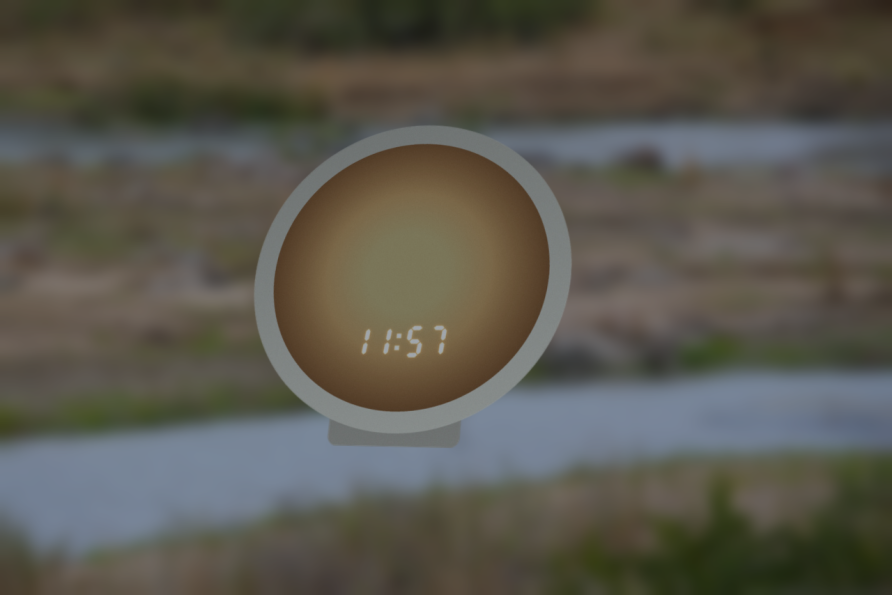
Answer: {"hour": 11, "minute": 57}
